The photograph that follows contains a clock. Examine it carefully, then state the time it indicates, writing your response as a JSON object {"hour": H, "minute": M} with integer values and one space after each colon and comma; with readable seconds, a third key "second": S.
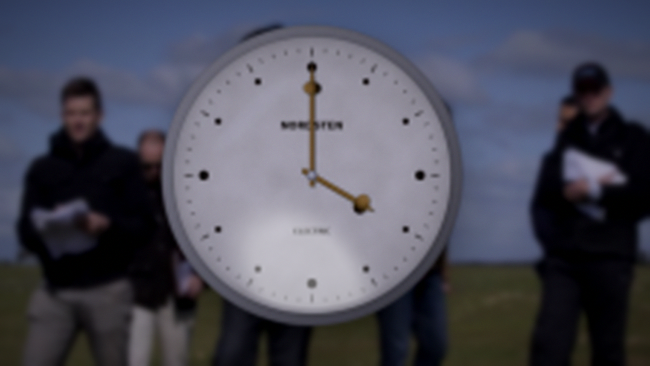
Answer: {"hour": 4, "minute": 0}
